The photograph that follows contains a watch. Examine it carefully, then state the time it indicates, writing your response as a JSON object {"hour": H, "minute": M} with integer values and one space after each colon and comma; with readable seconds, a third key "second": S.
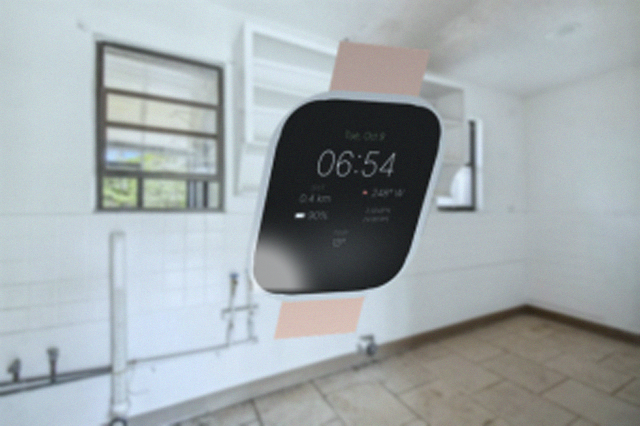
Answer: {"hour": 6, "minute": 54}
